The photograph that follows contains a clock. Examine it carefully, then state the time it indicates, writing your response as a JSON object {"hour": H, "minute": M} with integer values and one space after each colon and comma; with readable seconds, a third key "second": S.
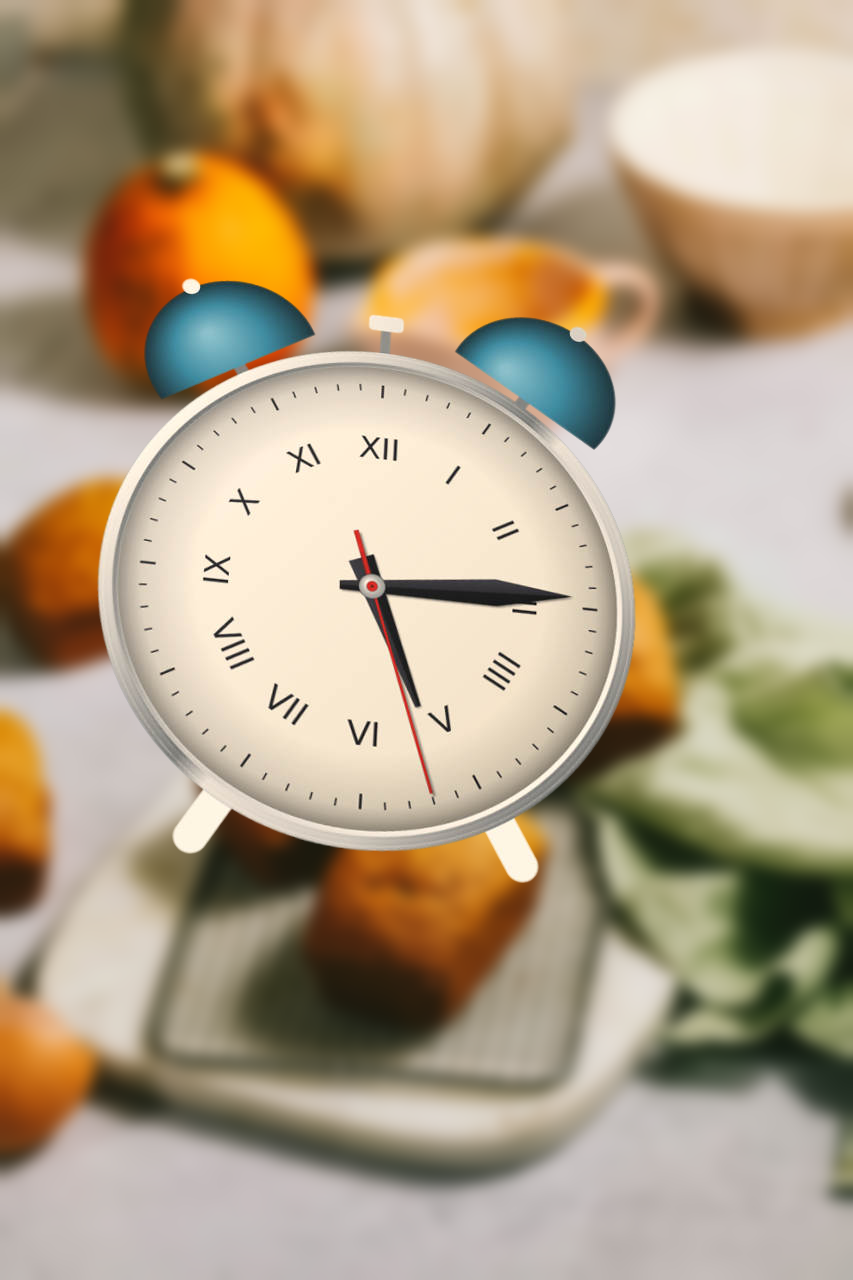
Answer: {"hour": 5, "minute": 14, "second": 27}
